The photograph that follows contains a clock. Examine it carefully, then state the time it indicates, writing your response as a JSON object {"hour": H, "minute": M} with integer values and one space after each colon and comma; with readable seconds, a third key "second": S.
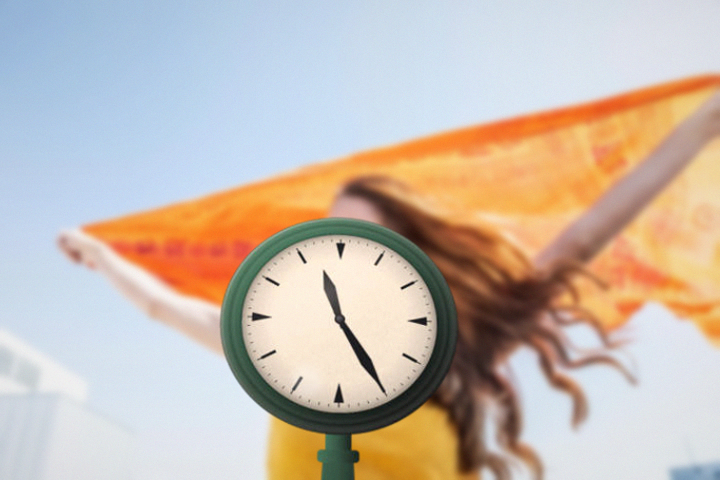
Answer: {"hour": 11, "minute": 25}
